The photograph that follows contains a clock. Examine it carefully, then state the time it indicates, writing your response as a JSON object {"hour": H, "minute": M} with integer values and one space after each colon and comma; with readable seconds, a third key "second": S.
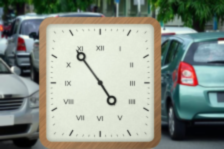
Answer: {"hour": 4, "minute": 54}
